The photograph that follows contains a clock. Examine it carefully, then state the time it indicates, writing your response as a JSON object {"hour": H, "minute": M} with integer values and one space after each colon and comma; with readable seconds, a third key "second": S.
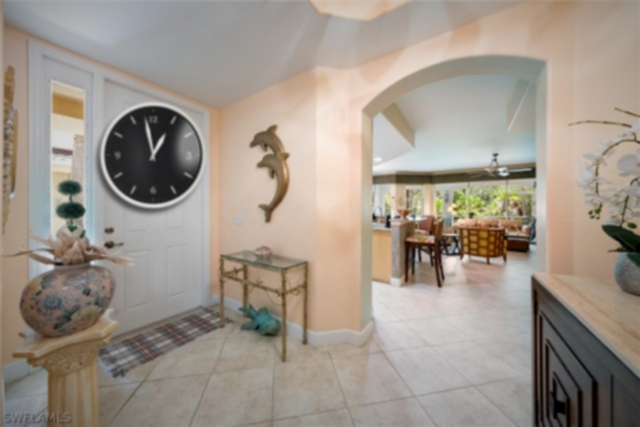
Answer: {"hour": 12, "minute": 58}
